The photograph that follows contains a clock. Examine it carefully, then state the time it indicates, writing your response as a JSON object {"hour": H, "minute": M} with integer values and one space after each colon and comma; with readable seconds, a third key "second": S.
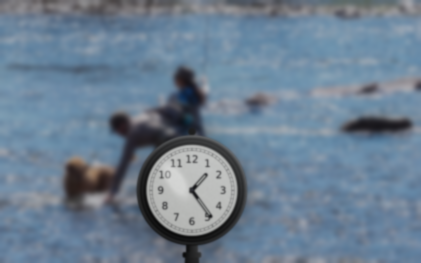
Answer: {"hour": 1, "minute": 24}
